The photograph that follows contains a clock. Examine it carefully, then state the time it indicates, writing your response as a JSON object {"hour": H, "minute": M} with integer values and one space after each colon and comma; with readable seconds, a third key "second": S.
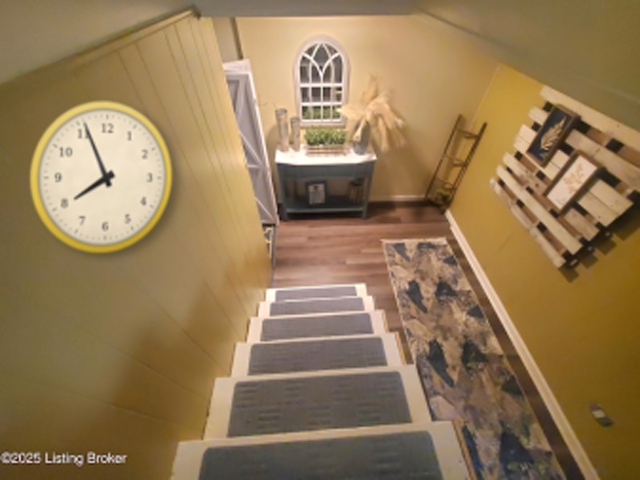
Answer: {"hour": 7, "minute": 56}
